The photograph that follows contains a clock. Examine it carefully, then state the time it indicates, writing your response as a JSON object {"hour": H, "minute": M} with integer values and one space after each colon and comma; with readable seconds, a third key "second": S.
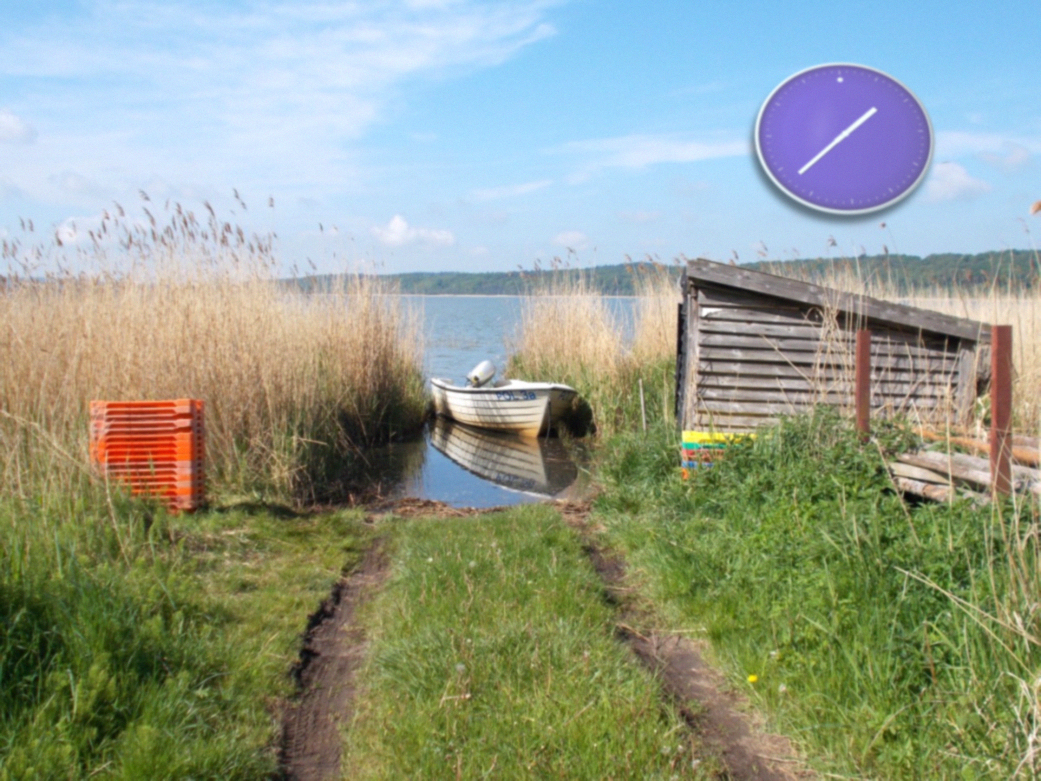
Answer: {"hour": 1, "minute": 38}
